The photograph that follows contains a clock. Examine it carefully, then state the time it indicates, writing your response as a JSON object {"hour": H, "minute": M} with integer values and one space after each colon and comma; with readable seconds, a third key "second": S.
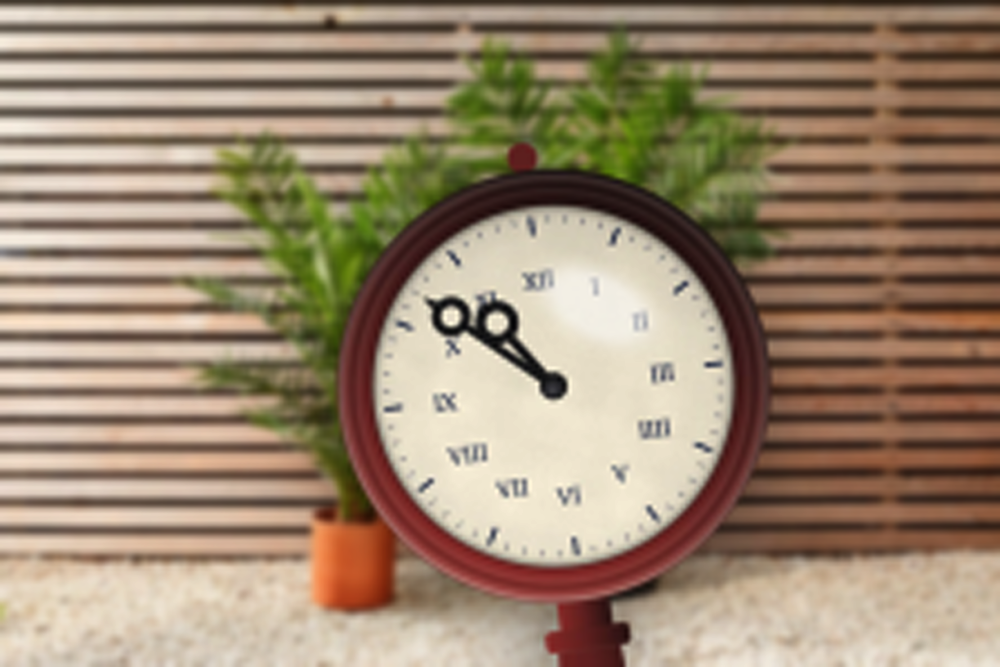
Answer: {"hour": 10, "minute": 52}
